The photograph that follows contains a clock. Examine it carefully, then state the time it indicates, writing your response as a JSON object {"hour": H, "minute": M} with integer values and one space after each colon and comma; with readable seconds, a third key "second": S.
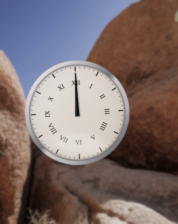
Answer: {"hour": 12, "minute": 0}
